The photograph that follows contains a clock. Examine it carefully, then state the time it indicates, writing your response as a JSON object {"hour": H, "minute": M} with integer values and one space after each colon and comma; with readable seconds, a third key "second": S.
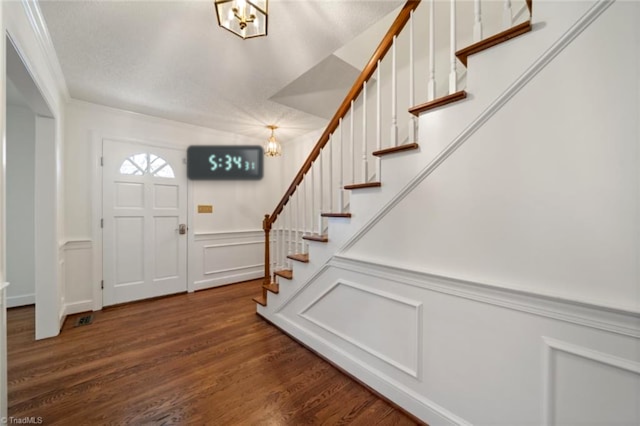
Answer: {"hour": 5, "minute": 34}
